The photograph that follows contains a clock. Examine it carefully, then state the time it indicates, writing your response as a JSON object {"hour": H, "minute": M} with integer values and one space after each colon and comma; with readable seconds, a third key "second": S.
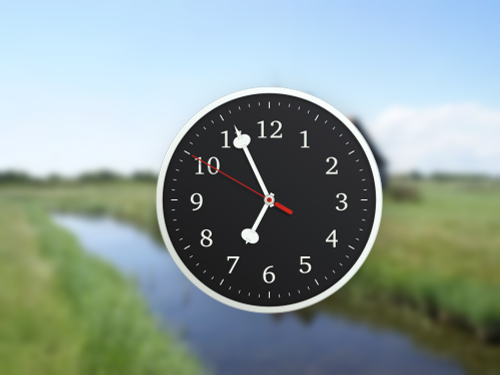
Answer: {"hour": 6, "minute": 55, "second": 50}
